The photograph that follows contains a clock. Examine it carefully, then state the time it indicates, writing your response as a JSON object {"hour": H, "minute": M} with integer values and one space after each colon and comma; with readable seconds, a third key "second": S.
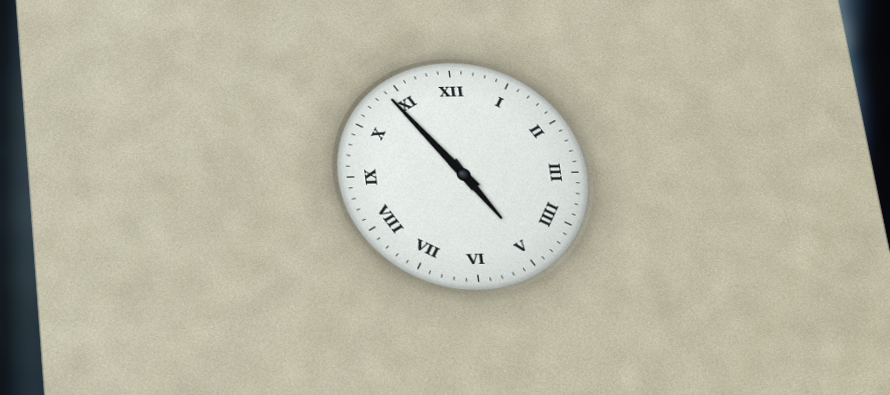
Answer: {"hour": 4, "minute": 54}
